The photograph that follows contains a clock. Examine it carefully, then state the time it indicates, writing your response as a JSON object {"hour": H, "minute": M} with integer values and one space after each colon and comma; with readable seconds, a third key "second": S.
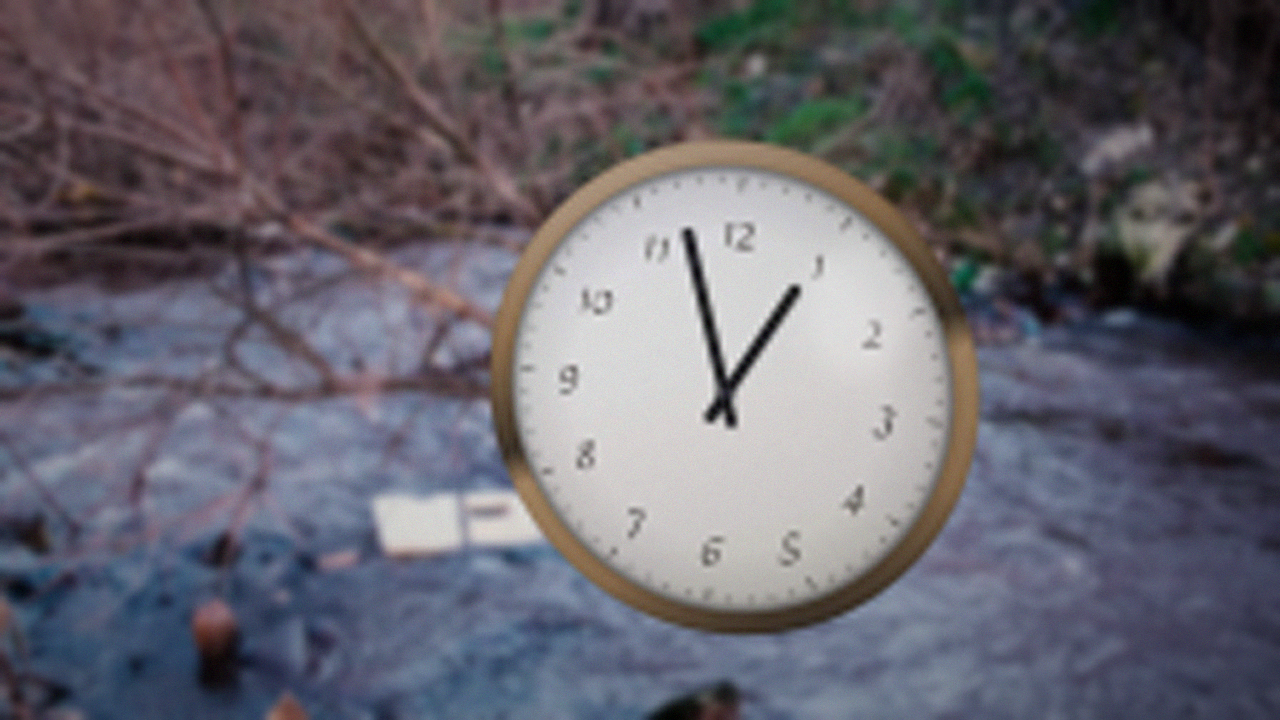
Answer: {"hour": 12, "minute": 57}
